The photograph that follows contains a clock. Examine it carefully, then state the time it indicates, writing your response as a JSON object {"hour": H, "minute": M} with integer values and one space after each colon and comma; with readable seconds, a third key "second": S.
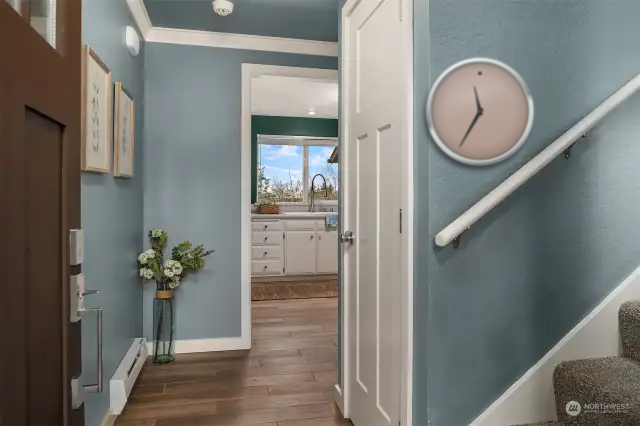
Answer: {"hour": 11, "minute": 35}
